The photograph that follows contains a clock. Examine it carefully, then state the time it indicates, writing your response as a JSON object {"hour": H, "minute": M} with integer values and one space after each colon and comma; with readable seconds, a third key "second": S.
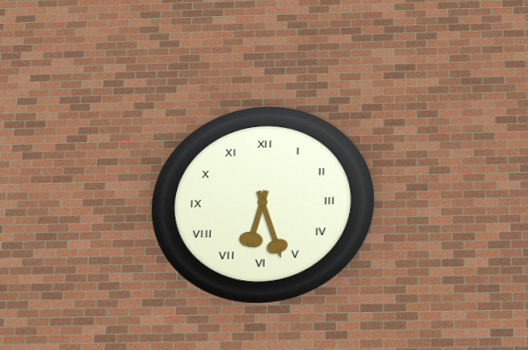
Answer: {"hour": 6, "minute": 27}
